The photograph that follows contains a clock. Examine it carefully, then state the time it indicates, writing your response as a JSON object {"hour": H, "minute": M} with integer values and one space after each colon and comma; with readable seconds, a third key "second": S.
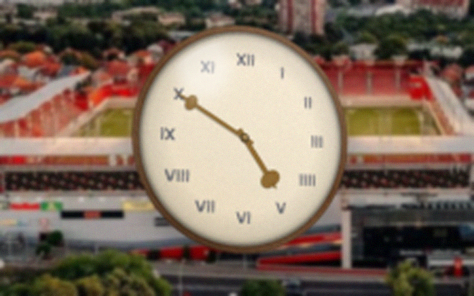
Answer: {"hour": 4, "minute": 50}
